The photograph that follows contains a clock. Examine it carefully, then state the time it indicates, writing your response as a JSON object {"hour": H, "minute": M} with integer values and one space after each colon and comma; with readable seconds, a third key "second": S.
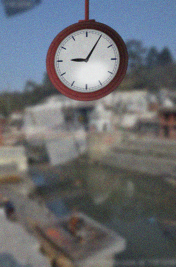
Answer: {"hour": 9, "minute": 5}
